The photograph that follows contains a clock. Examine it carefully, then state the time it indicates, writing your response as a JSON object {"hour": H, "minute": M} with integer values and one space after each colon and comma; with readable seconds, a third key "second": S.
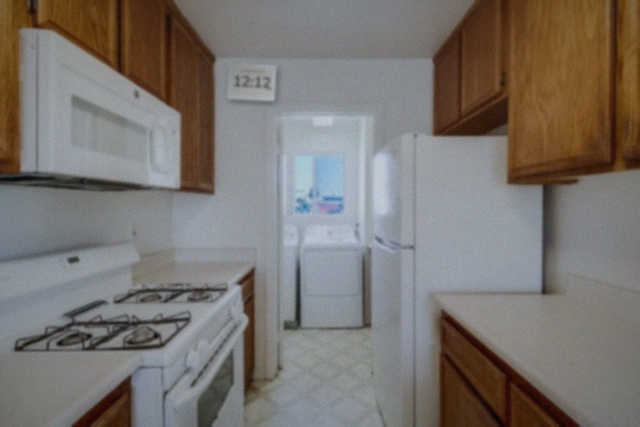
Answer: {"hour": 12, "minute": 12}
